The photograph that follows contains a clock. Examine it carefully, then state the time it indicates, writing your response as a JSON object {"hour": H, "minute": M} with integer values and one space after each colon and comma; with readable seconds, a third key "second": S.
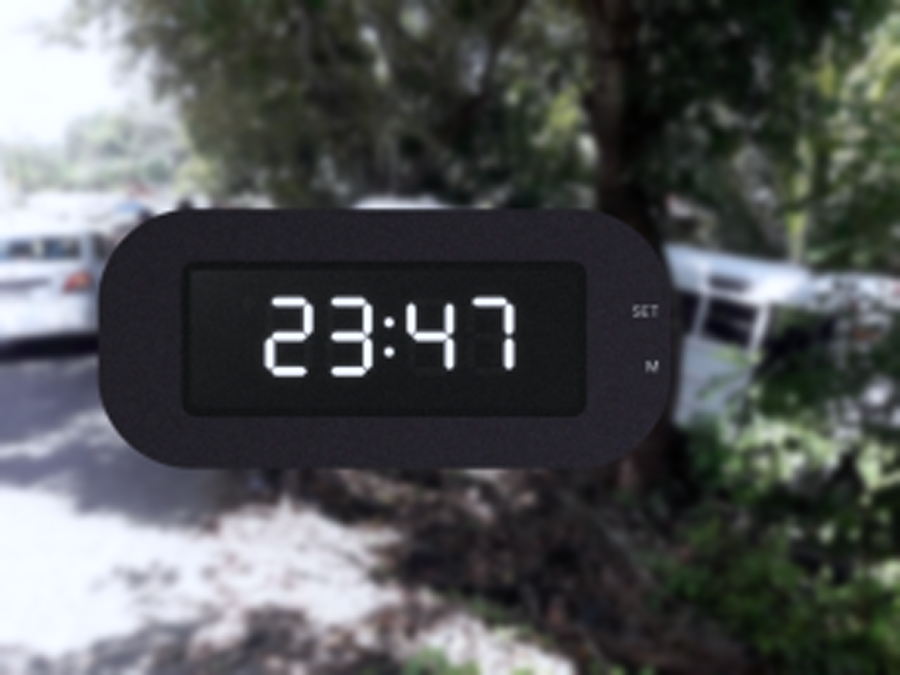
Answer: {"hour": 23, "minute": 47}
